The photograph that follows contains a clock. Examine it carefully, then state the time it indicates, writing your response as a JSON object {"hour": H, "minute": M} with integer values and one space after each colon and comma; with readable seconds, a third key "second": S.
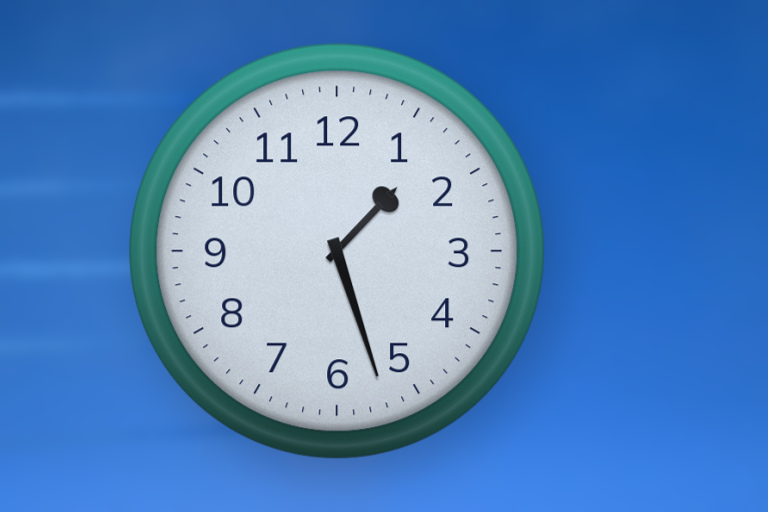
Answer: {"hour": 1, "minute": 27}
